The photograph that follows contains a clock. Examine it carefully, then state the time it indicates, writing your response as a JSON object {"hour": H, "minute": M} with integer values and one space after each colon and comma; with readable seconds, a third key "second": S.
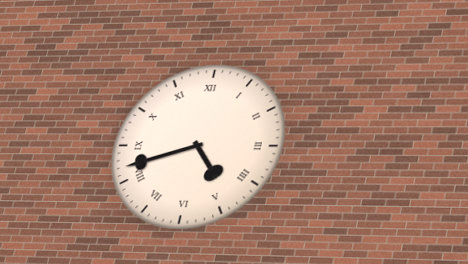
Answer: {"hour": 4, "minute": 42}
